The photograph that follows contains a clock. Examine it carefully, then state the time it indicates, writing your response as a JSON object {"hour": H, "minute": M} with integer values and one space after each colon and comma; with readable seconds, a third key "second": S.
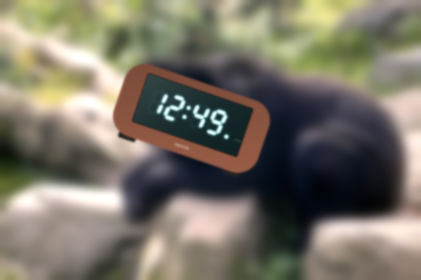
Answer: {"hour": 12, "minute": 49}
